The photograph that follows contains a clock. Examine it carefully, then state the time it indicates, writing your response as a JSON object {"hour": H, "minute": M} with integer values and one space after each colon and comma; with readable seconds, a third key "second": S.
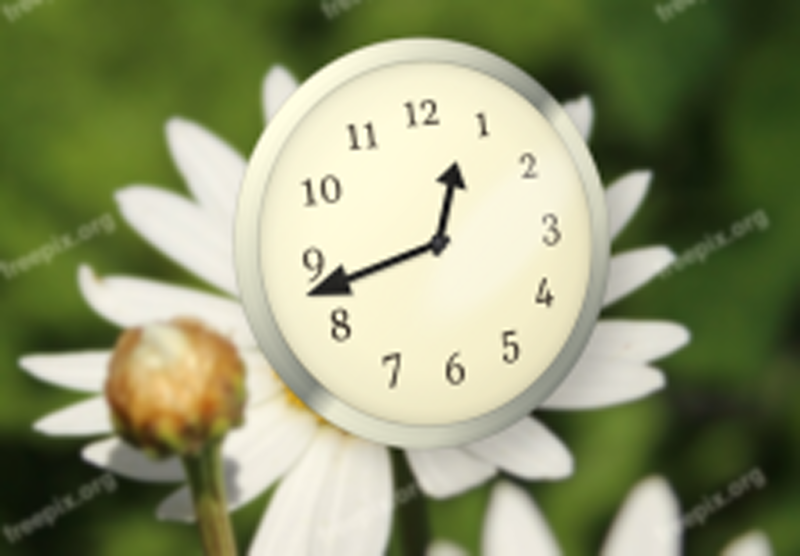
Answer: {"hour": 12, "minute": 43}
